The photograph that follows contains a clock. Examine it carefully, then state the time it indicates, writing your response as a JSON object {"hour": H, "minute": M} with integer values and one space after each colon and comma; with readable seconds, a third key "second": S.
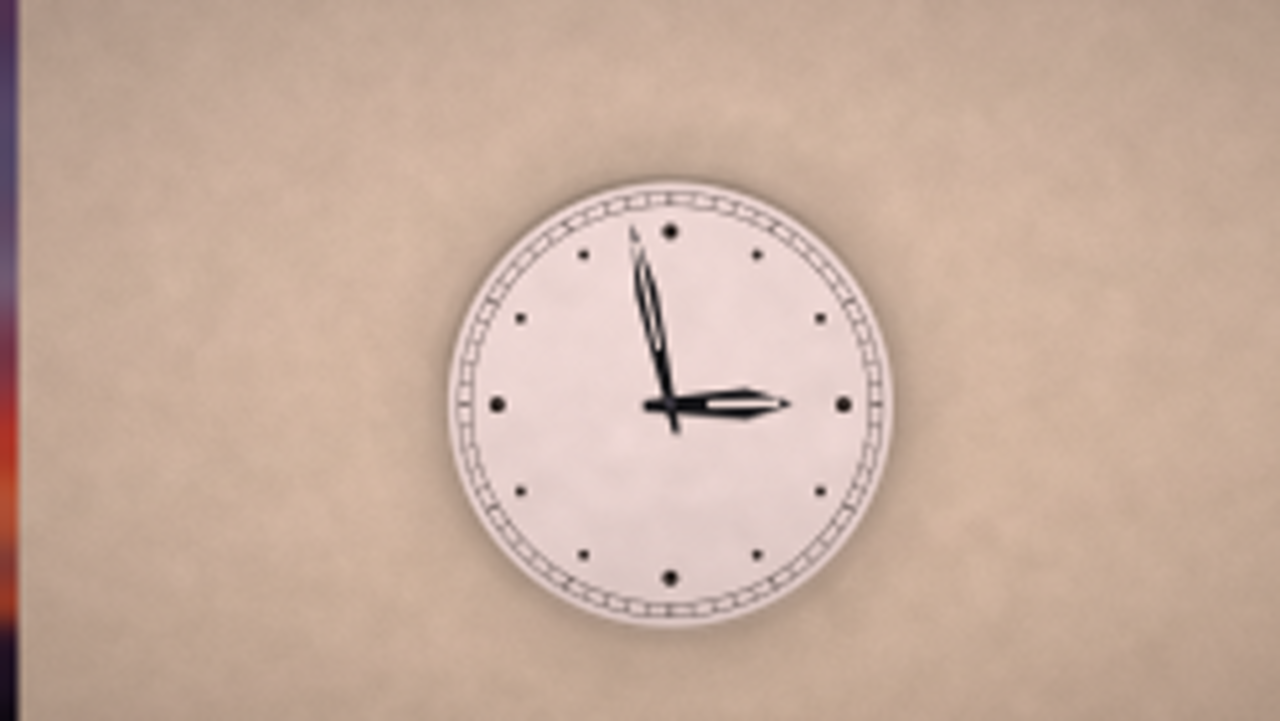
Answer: {"hour": 2, "minute": 58}
